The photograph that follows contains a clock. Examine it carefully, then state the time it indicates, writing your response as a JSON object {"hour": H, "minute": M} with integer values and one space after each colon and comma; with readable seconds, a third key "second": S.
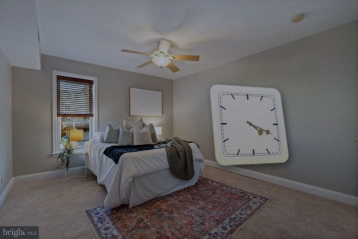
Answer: {"hour": 4, "minute": 19}
